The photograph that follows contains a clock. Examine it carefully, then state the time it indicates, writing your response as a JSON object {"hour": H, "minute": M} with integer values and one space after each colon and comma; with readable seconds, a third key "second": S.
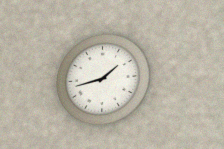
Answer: {"hour": 1, "minute": 43}
